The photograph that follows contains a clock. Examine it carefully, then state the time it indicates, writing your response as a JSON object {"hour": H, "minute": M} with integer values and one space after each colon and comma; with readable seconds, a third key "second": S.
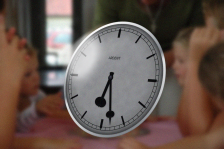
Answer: {"hour": 6, "minute": 28}
